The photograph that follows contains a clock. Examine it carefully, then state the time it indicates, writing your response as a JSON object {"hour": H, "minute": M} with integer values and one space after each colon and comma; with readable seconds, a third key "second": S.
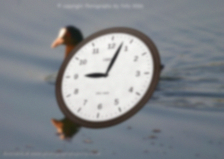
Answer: {"hour": 9, "minute": 3}
